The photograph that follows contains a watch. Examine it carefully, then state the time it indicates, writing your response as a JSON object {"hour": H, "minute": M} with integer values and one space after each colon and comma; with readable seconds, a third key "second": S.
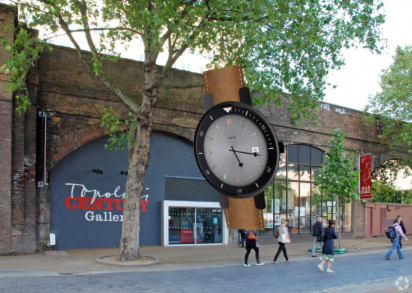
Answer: {"hour": 5, "minute": 17}
